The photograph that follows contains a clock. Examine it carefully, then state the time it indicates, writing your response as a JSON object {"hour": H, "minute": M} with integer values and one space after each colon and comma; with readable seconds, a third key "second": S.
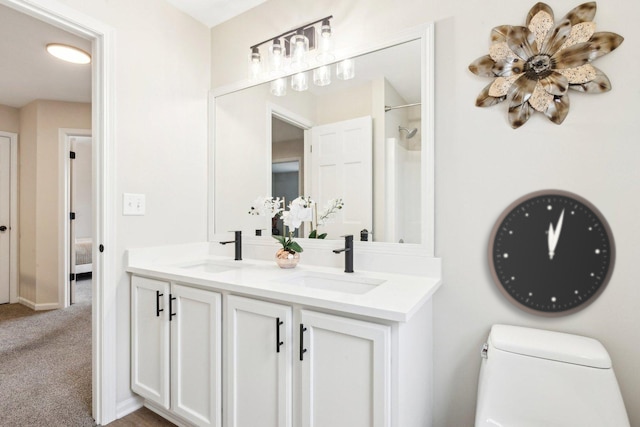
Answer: {"hour": 12, "minute": 3}
